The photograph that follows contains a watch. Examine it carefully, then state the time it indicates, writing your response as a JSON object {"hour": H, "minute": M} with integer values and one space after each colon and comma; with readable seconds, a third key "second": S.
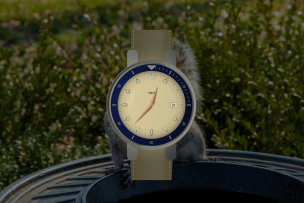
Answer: {"hour": 12, "minute": 37}
